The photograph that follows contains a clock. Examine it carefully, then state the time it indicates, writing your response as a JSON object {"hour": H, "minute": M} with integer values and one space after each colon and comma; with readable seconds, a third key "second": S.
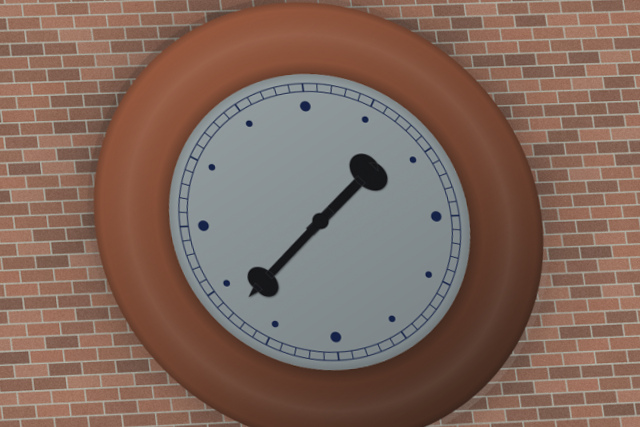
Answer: {"hour": 1, "minute": 38}
